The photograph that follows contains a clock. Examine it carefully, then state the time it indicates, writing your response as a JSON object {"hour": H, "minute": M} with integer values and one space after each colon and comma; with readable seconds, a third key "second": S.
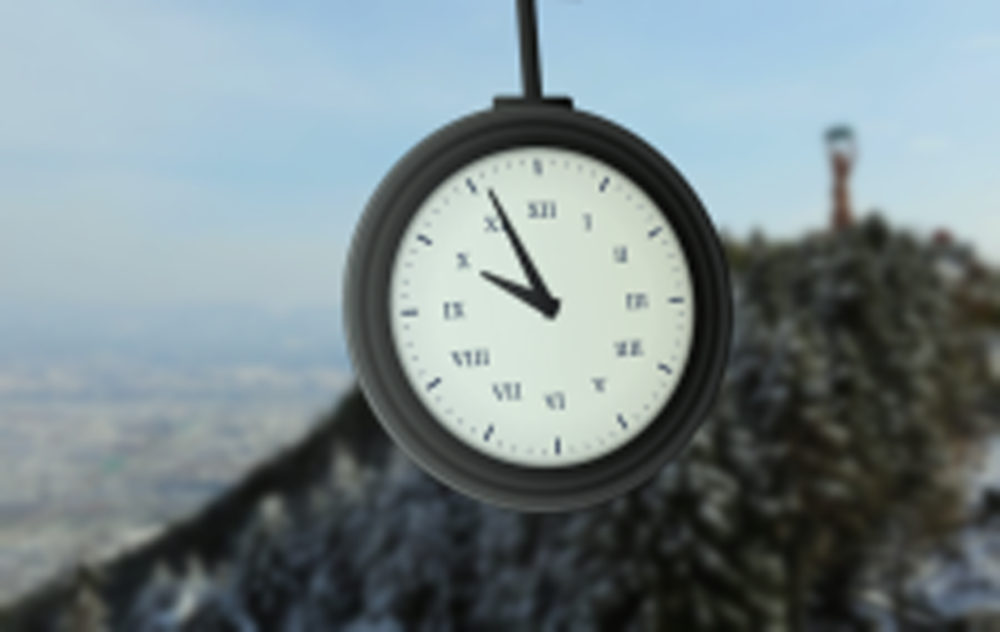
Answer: {"hour": 9, "minute": 56}
